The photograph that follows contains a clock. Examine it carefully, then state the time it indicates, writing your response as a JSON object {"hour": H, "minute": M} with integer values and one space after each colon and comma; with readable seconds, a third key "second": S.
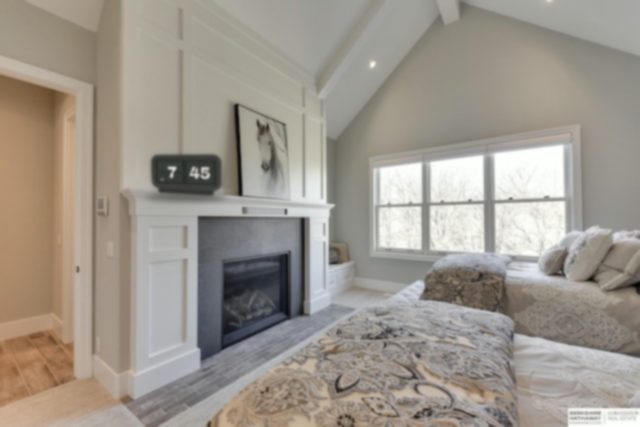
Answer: {"hour": 7, "minute": 45}
